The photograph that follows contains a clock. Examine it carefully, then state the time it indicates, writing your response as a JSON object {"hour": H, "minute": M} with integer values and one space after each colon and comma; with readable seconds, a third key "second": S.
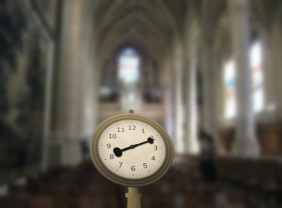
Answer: {"hour": 8, "minute": 11}
